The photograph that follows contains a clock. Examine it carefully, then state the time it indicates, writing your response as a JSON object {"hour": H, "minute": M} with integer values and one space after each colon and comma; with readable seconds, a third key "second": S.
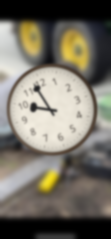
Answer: {"hour": 9, "minute": 58}
